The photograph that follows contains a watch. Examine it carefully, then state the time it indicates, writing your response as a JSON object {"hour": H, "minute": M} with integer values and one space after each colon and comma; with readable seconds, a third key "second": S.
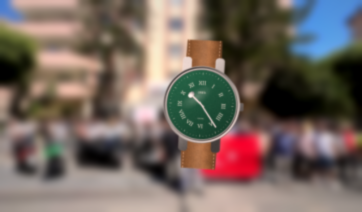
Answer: {"hour": 10, "minute": 24}
